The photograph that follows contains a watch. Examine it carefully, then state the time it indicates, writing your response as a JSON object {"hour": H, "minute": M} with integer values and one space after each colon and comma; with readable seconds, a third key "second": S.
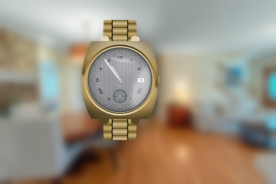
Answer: {"hour": 10, "minute": 54}
